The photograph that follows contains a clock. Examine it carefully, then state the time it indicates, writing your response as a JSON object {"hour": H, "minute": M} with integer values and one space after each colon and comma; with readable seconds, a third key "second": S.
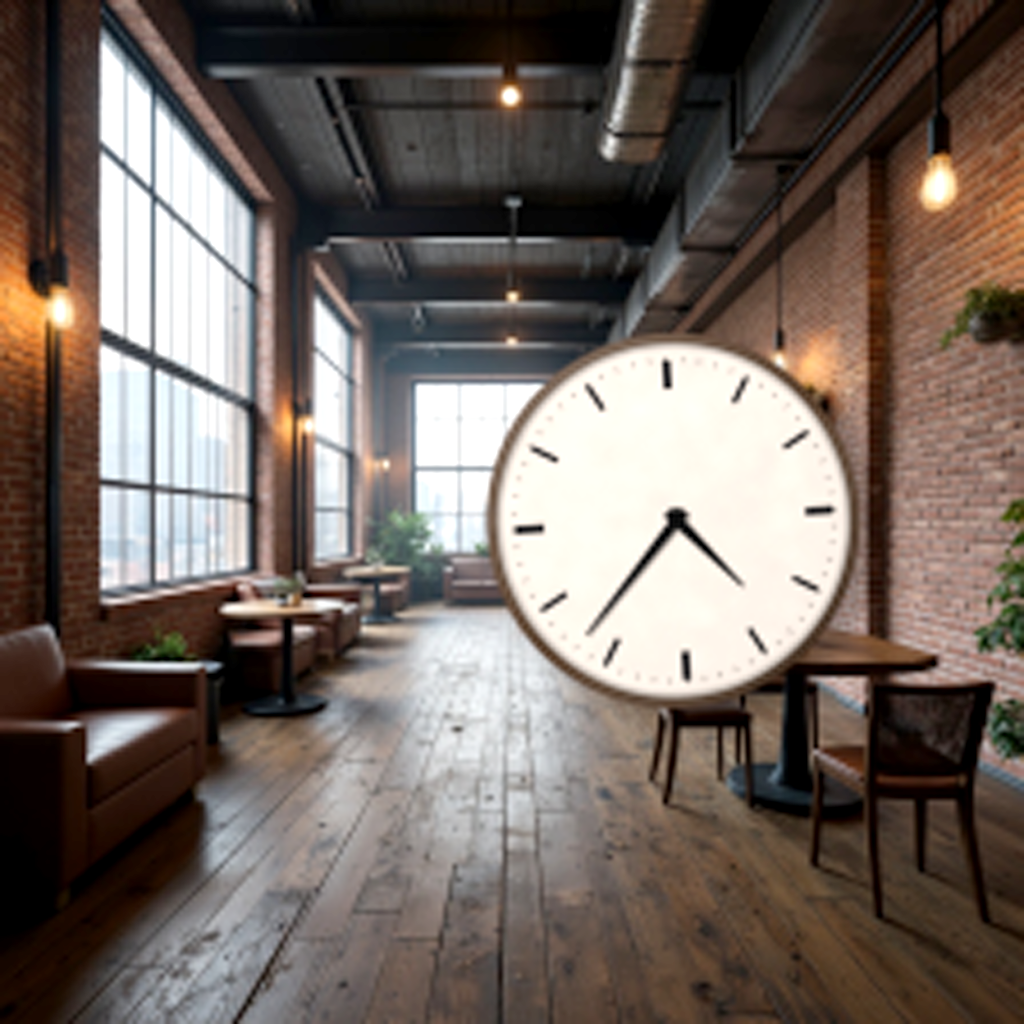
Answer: {"hour": 4, "minute": 37}
